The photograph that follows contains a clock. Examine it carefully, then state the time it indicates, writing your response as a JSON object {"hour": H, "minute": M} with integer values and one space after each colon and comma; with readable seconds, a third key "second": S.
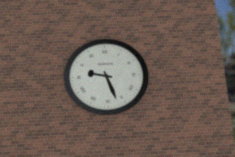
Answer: {"hour": 9, "minute": 27}
